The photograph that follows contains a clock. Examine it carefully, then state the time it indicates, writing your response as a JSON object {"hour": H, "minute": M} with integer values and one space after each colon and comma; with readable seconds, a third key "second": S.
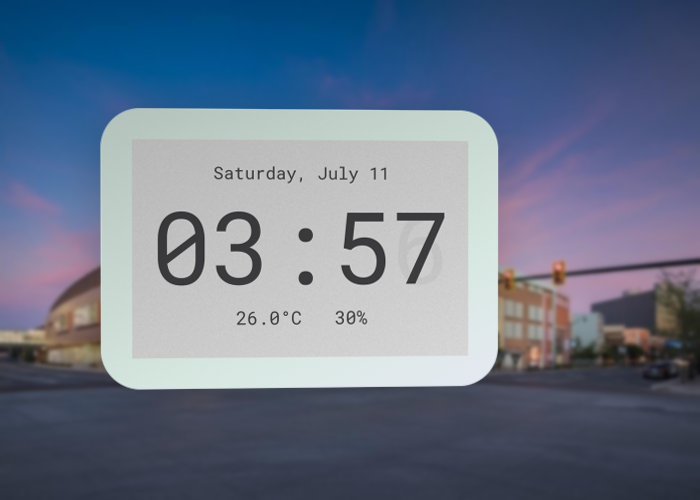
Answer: {"hour": 3, "minute": 57}
